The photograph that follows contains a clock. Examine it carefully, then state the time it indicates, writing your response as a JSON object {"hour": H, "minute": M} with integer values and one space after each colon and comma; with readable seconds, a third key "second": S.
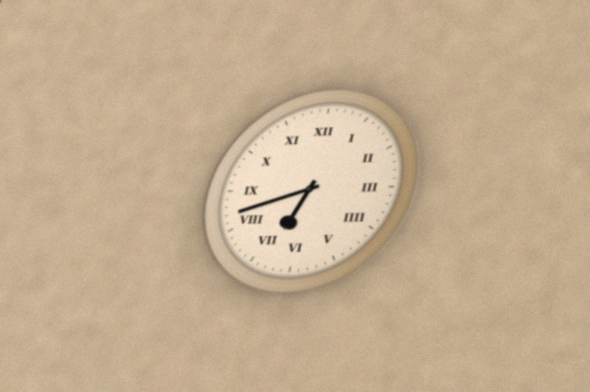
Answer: {"hour": 6, "minute": 42}
